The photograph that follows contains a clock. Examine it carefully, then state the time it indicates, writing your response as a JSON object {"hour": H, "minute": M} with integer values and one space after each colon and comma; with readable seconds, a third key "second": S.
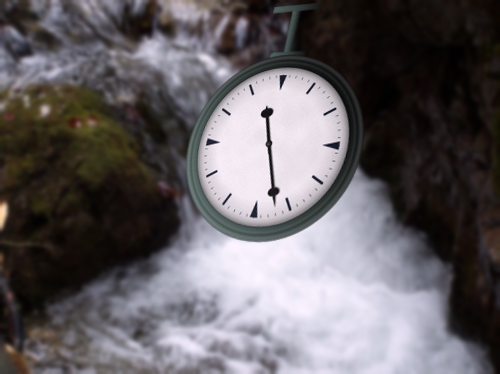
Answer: {"hour": 11, "minute": 27}
